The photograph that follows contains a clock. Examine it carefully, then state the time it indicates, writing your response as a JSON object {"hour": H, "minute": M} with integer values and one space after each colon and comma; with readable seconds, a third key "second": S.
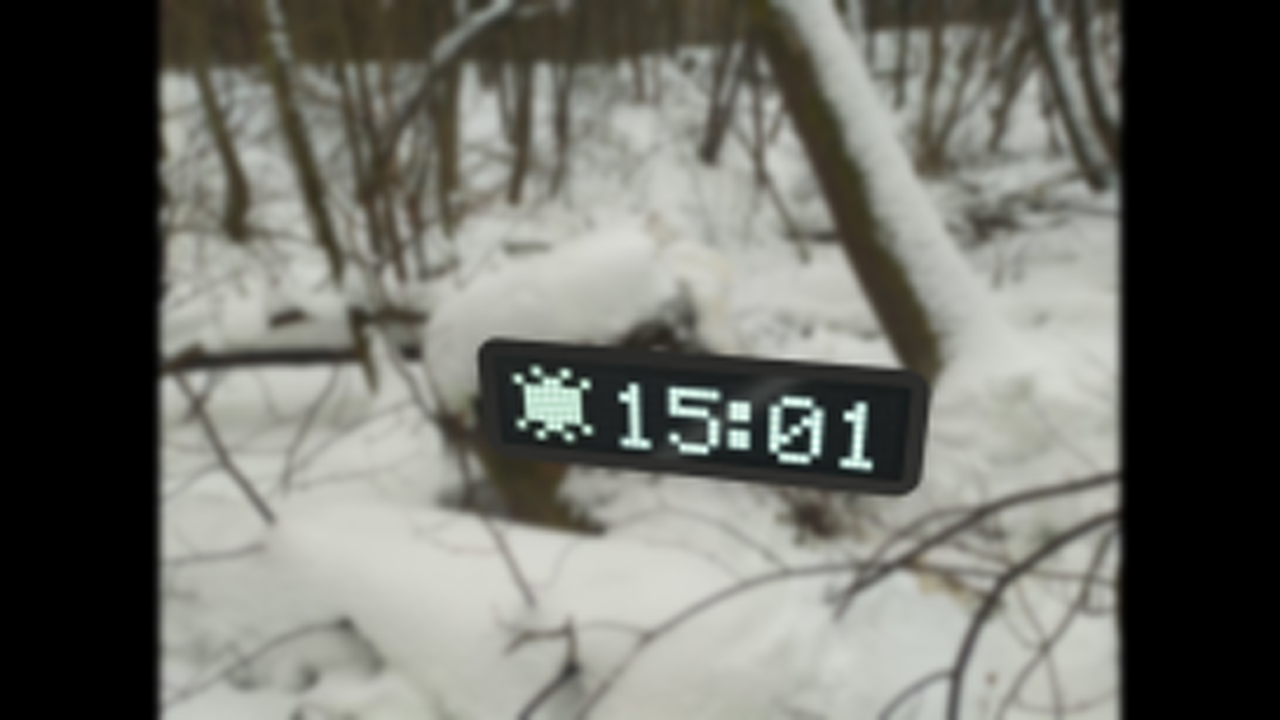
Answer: {"hour": 15, "minute": 1}
